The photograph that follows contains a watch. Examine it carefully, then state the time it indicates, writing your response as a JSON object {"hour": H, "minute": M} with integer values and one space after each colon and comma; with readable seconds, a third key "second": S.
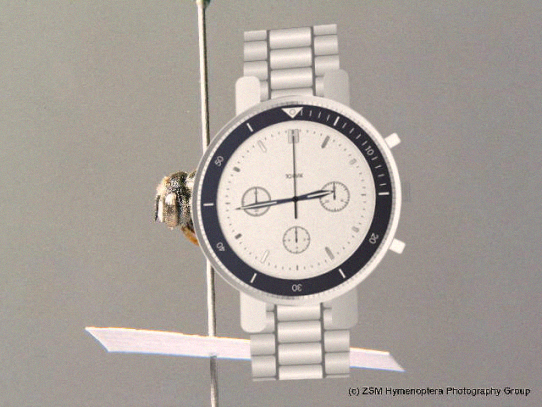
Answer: {"hour": 2, "minute": 44}
